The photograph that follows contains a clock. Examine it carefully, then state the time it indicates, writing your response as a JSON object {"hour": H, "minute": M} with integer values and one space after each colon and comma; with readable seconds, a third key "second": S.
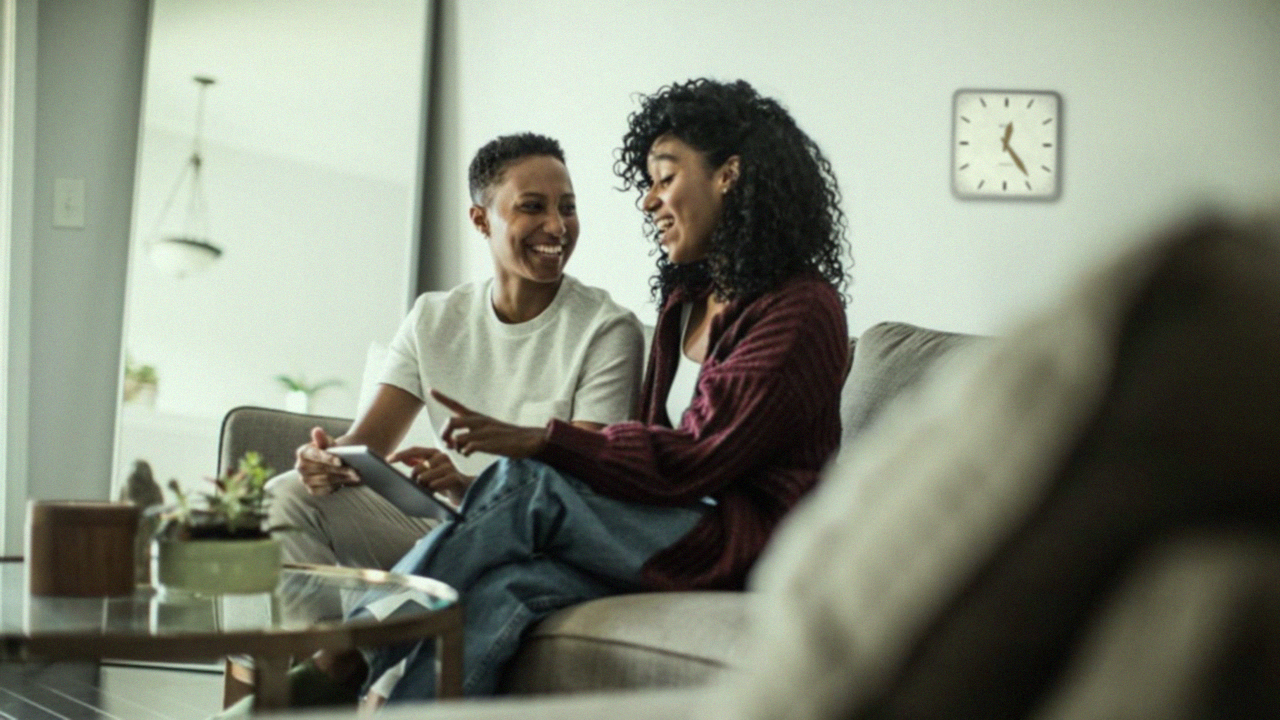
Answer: {"hour": 12, "minute": 24}
